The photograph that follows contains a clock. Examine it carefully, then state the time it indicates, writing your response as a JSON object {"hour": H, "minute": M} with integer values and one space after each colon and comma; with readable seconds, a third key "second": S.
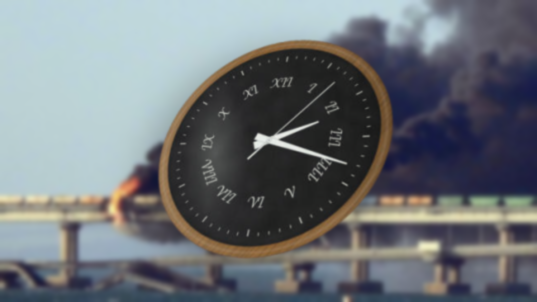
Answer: {"hour": 2, "minute": 18, "second": 7}
